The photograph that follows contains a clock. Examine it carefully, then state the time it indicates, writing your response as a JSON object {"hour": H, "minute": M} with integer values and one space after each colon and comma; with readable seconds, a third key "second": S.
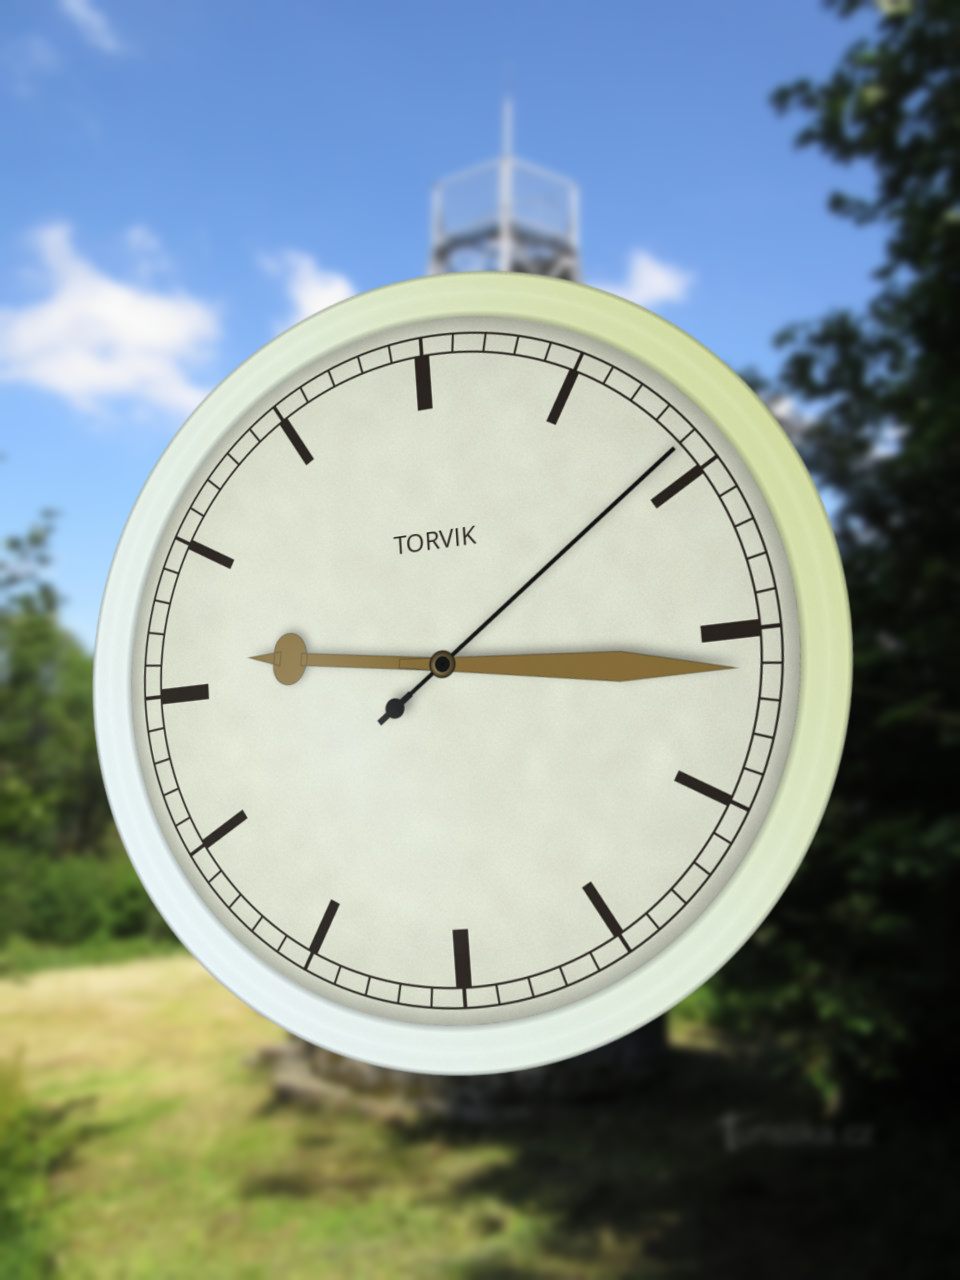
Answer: {"hour": 9, "minute": 16, "second": 9}
